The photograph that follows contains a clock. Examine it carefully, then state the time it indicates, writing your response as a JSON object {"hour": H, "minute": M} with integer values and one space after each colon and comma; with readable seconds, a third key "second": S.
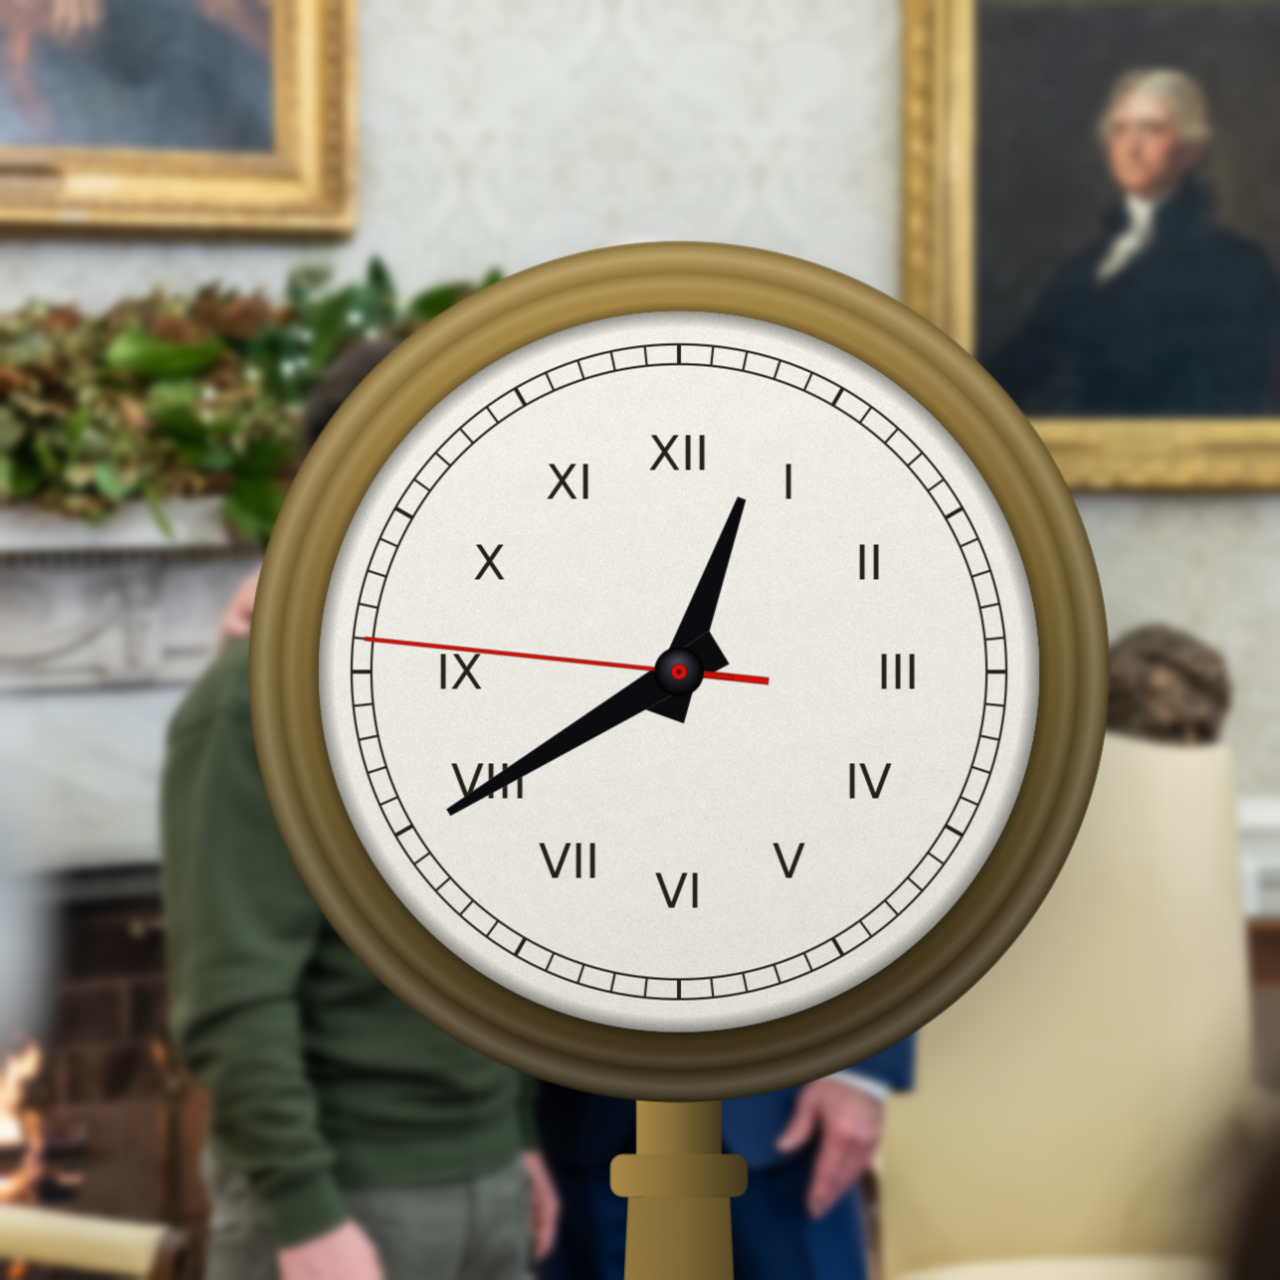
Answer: {"hour": 12, "minute": 39, "second": 46}
